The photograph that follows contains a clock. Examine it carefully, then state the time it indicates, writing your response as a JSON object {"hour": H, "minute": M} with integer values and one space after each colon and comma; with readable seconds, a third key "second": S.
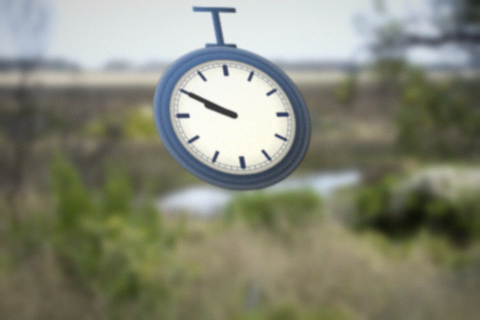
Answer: {"hour": 9, "minute": 50}
